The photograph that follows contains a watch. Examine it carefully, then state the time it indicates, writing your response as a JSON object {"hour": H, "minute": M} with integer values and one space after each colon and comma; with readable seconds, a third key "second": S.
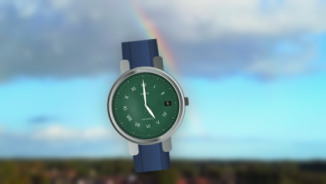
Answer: {"hour": 5, "minute": 0}
